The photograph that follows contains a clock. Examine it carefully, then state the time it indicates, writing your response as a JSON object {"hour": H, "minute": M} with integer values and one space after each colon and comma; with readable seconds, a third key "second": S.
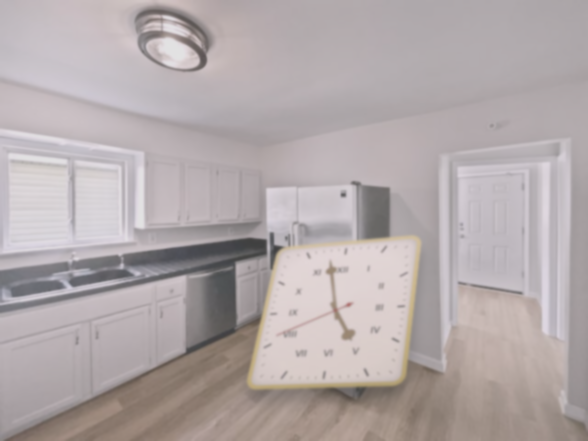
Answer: {"hour": 4, "minute": 57, "second": 41}
